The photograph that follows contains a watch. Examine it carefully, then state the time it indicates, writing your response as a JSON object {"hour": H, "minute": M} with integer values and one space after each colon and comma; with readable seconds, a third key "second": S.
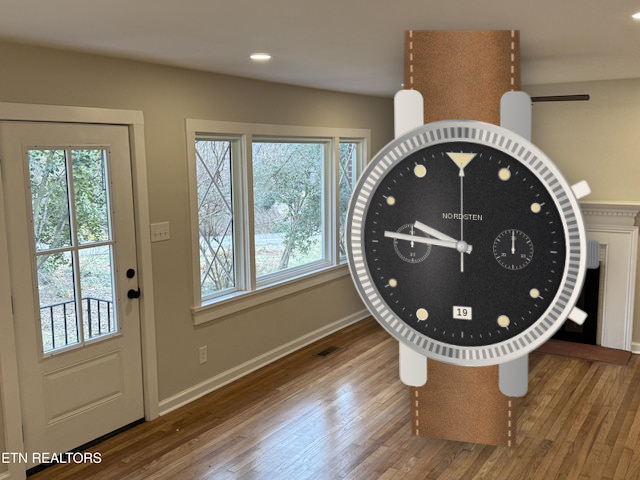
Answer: {"hour": 9, "minute": 46}
